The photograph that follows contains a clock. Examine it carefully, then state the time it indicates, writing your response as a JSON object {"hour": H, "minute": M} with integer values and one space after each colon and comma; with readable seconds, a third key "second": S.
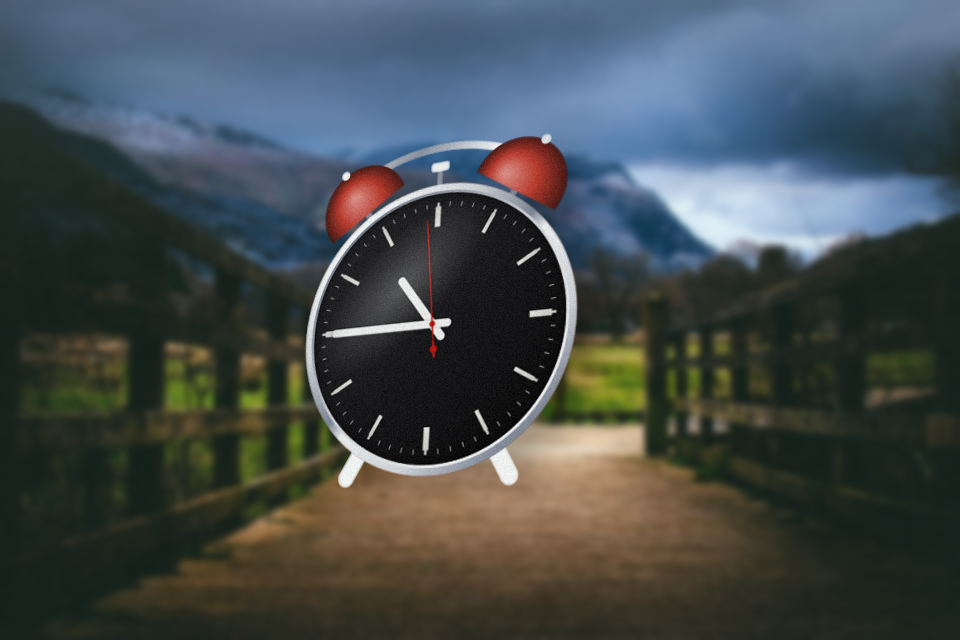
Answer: {"hour": 10, "minute": 44, "second": 59}
